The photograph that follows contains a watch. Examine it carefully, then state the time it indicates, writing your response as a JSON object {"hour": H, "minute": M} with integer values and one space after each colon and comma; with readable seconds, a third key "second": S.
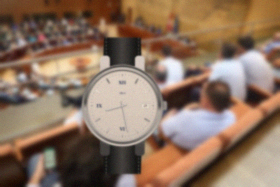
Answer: {"hour": 8, "minute": 28}
